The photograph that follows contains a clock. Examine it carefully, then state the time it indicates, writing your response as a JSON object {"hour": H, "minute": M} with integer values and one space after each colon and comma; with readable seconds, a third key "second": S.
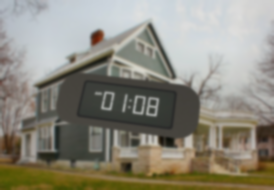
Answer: {"hour": 1, "minute": 8}
